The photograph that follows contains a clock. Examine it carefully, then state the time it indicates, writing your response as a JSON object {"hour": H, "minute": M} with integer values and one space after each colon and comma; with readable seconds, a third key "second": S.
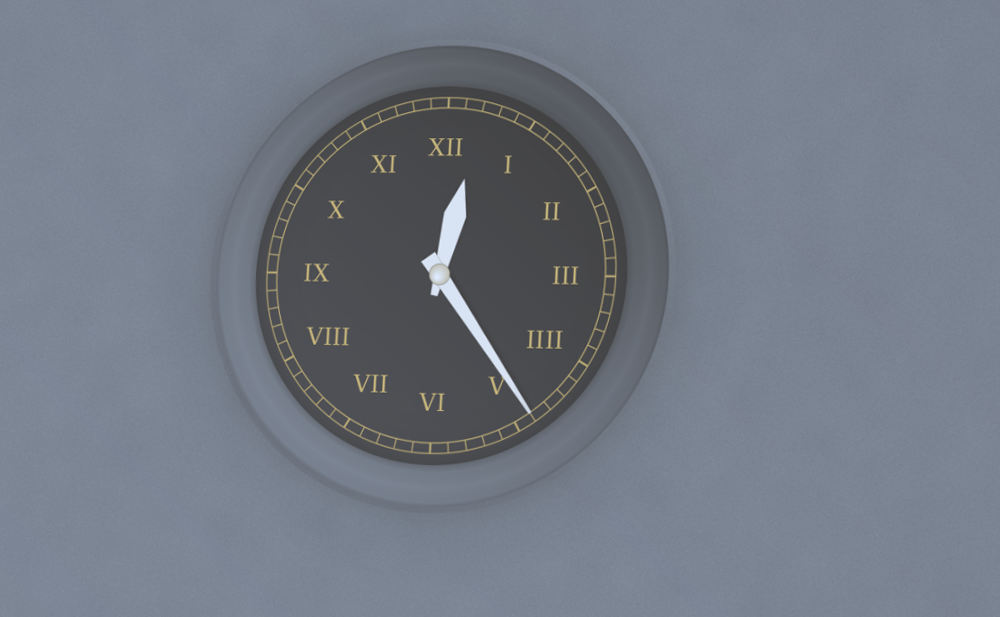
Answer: {"hour": 12, "minute": 24}
